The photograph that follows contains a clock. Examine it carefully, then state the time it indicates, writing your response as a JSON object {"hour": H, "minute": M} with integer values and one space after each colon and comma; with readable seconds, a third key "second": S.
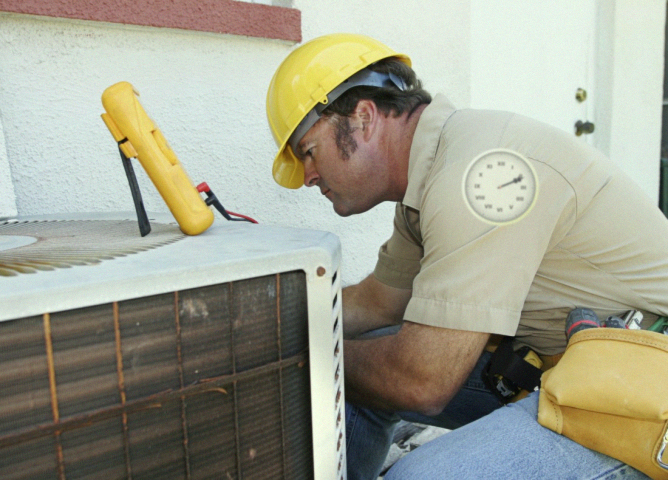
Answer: {"hour": 2, "minute": 11}
